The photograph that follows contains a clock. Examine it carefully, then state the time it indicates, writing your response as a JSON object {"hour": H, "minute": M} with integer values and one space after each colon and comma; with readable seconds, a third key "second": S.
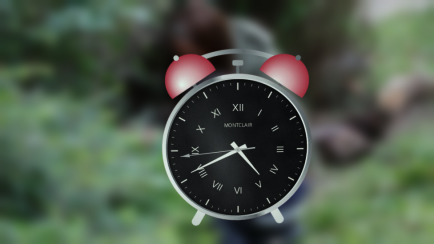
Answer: {"hour": 4, "minute": 40, "second": 44}
